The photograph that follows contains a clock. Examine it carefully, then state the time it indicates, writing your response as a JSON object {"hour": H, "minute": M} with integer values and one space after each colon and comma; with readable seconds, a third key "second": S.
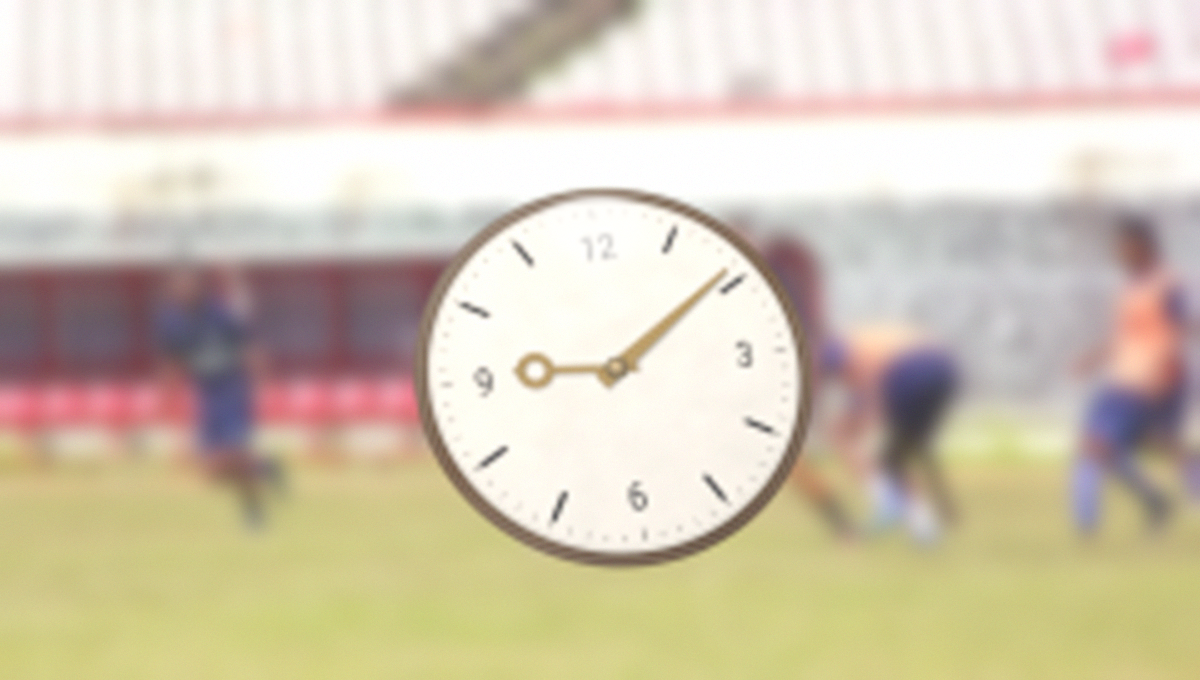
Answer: {"hour": 9, "minute": 9}
